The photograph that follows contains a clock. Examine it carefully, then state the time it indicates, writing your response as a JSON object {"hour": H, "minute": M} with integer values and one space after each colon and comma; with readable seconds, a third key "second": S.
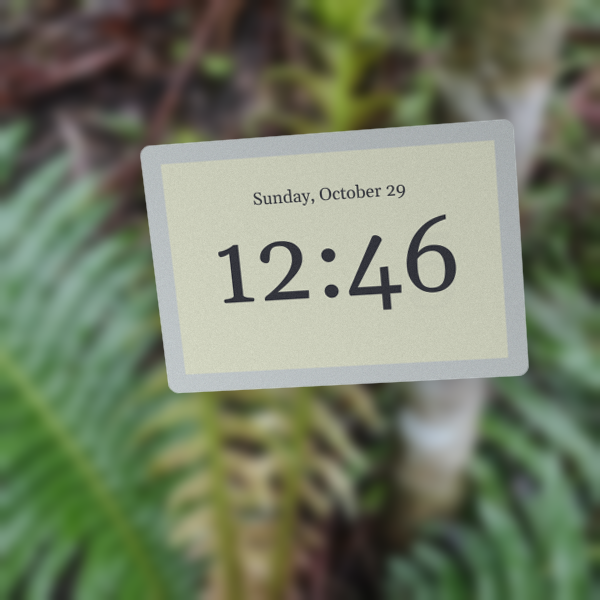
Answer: {"hour": 12, "minute": 46}
